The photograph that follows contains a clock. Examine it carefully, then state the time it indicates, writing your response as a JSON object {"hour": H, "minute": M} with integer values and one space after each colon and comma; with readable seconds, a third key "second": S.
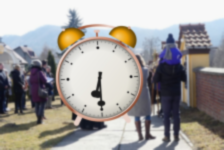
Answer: {"hour": 6, "minute": 30}
